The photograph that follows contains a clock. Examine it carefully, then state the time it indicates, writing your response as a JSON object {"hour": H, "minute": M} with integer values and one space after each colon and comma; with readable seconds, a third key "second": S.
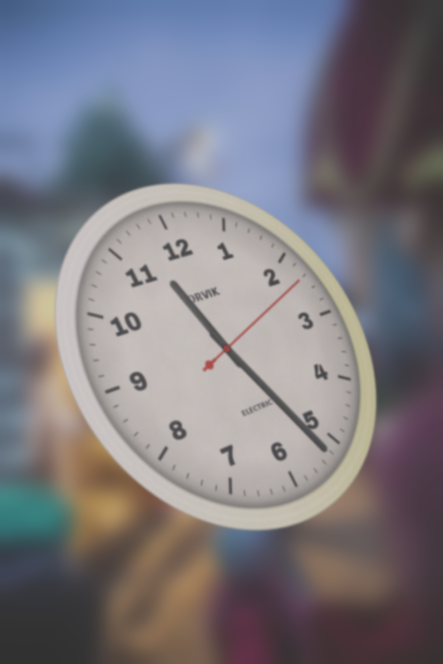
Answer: {"hour": 11, "minute": 26, "second": 12}
